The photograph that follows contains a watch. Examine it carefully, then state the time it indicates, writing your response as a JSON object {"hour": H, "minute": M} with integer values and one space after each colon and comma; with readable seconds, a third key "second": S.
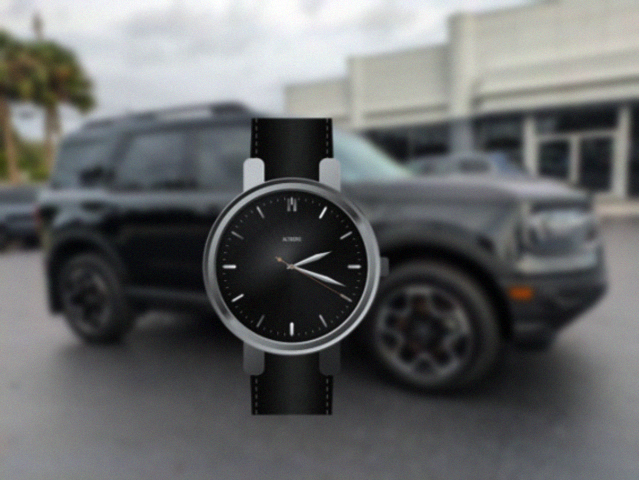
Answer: {"hour": 2, "minute": 18, "second": 20}
